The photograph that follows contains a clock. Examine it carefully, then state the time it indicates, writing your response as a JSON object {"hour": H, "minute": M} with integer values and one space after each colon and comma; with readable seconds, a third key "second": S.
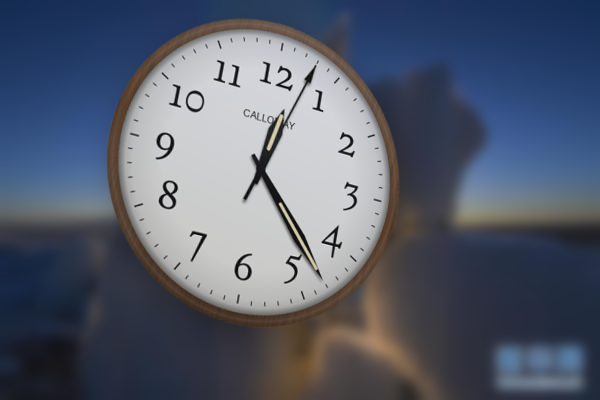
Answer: {"hour": 12, "minute": 23, "second": 3}
